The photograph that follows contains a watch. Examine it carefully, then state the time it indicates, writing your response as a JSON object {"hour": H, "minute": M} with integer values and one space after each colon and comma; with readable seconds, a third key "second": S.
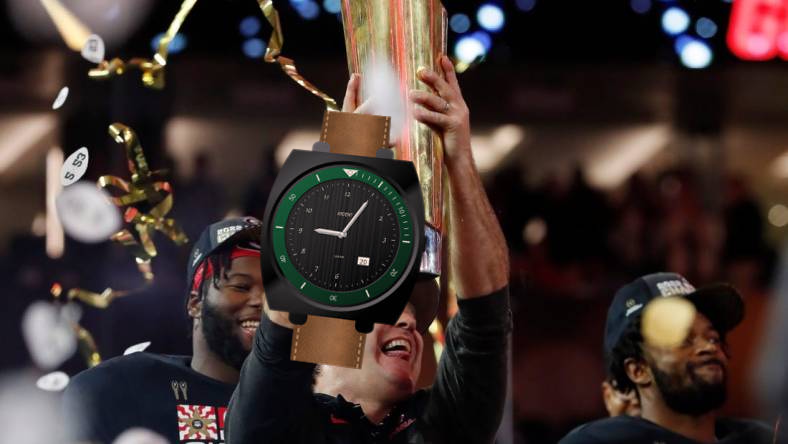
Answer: {"hour": 9, "minute": 5}
